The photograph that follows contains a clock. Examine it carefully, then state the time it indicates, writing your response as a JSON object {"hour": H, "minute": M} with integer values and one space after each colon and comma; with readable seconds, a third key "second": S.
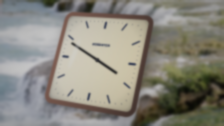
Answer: {"hour": 3, "minute": 49}
